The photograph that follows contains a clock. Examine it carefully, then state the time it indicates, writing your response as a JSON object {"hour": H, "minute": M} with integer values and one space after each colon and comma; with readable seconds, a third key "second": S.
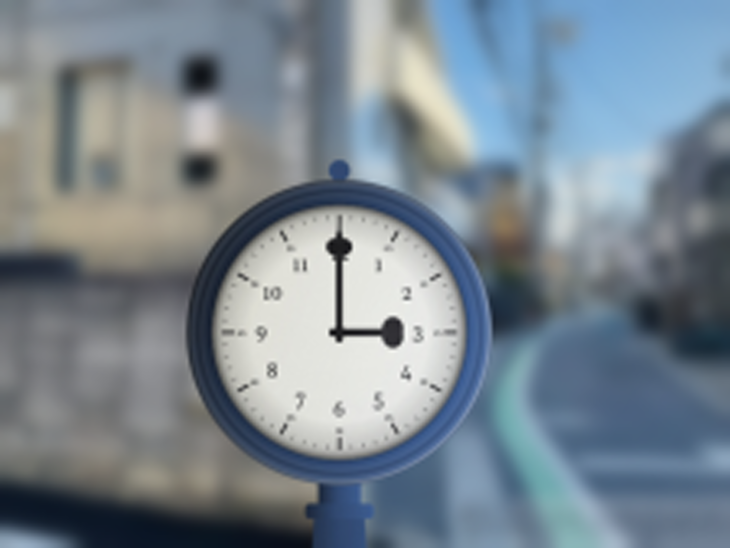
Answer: {"hour": 3, "minute": 0}
